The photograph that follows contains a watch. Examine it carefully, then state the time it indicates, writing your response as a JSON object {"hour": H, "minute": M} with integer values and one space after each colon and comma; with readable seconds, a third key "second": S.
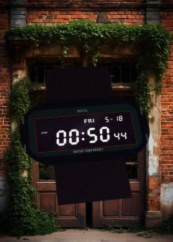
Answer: {"hour": 0, "minute": 50, "second": 44}
